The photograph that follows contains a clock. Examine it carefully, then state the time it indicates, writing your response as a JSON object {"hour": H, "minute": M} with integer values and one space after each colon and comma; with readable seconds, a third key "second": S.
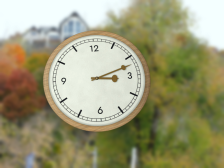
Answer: {"hour": 3, "minute": 12}
